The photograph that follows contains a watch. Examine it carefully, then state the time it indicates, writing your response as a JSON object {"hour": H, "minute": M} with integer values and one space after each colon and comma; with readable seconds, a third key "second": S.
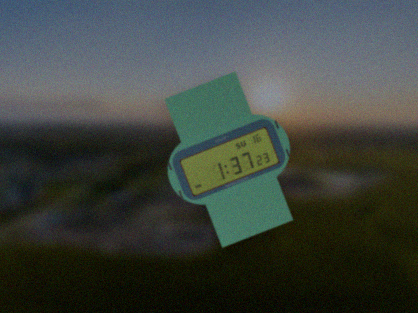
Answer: {"hour": 1, "minute": 37, "second": 23}
